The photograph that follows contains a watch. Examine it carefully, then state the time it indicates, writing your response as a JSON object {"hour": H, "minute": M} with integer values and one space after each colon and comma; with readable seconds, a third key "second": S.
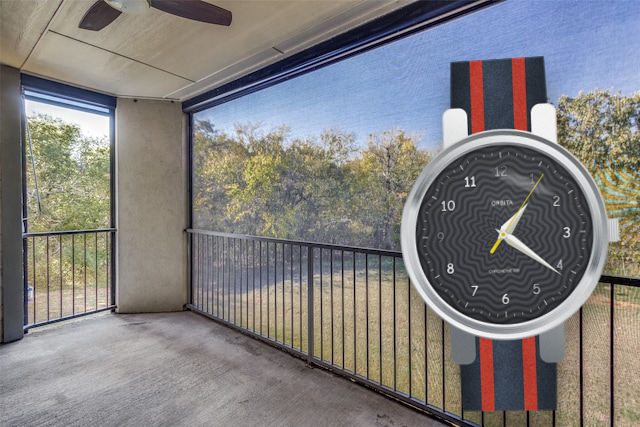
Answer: {"hour": 1, "minute": 21, "second": 6}
